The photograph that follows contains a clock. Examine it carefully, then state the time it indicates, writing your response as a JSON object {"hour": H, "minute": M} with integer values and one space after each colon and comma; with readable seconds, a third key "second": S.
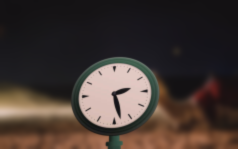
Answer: {"hour": 2, "minute": 28}
